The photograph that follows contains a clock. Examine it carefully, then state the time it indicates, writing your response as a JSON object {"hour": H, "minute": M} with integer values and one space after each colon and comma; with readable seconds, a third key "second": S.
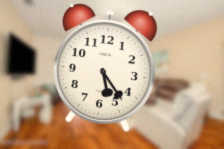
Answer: {"hour": 5, "minute": 23}
